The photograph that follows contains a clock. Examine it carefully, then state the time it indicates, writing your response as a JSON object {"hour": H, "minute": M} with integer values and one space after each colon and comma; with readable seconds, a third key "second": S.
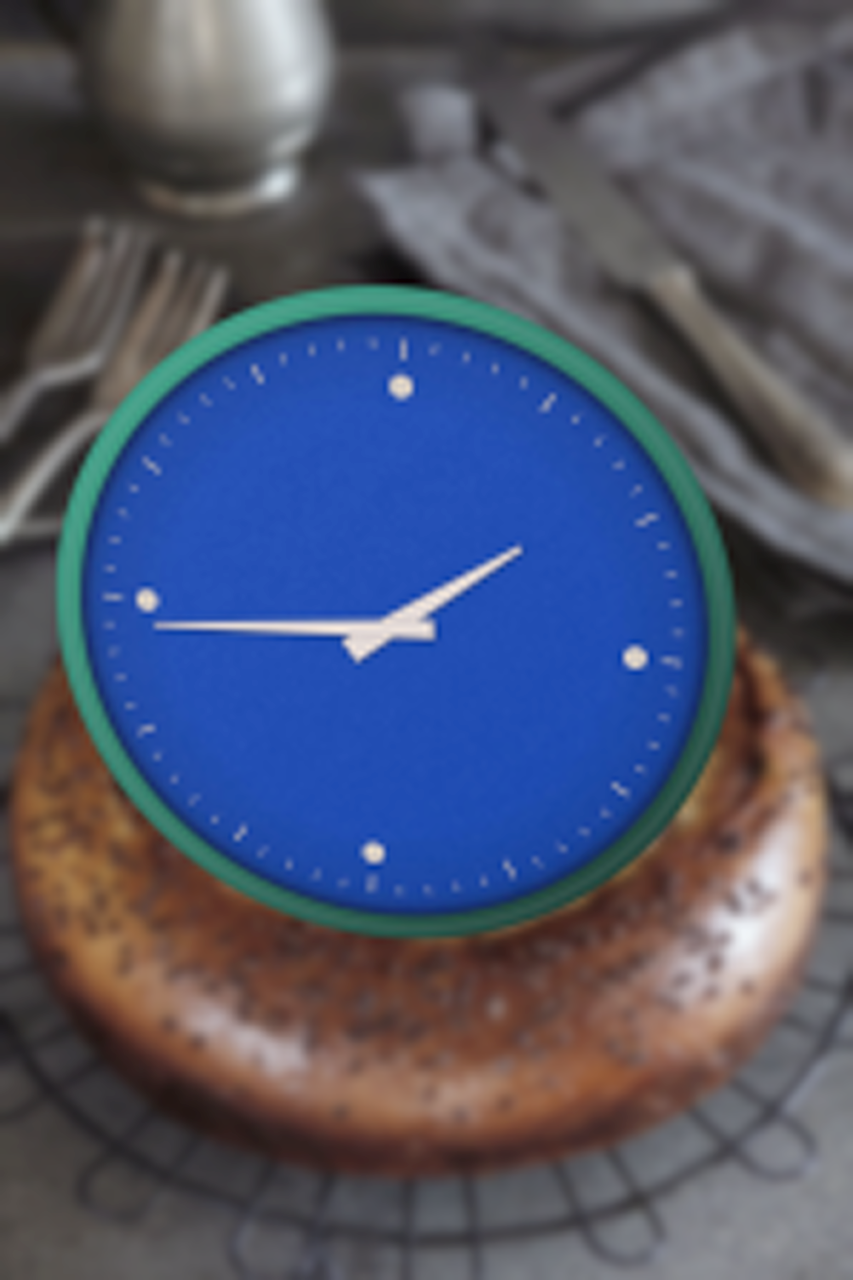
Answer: {"hour": 1, "minute": 44}
